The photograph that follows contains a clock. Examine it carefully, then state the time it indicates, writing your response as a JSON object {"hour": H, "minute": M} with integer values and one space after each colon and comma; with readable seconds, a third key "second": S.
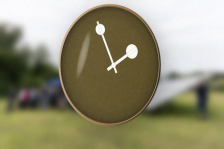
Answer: {"hour": 1, "minute": 56}
